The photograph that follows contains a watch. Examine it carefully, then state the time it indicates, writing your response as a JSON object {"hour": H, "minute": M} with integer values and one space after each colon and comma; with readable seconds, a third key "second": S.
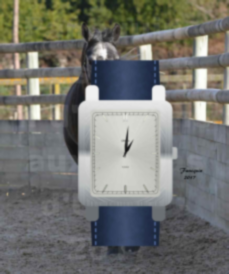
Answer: {"hour": 1, "minute": 1}
